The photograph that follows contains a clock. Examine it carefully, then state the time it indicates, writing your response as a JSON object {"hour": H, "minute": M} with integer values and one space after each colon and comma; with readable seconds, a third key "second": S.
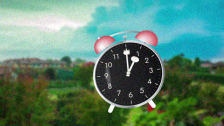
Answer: {"hour": 1, "minute": 0}
